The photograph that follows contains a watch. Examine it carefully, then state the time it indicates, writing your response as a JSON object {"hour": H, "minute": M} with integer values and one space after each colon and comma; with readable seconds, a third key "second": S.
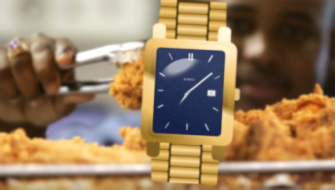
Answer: {"hour": 7, "minute": 8}
